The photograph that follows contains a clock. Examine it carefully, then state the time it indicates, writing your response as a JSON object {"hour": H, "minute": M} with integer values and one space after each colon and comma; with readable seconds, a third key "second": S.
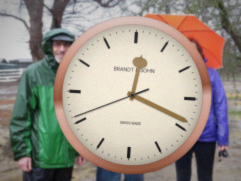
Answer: {"hour": 12, "minute": 18, "second": 41}
